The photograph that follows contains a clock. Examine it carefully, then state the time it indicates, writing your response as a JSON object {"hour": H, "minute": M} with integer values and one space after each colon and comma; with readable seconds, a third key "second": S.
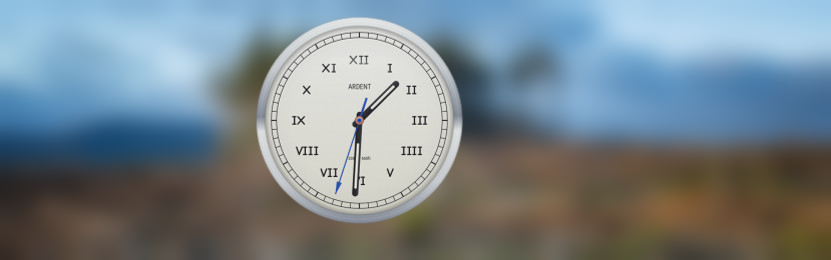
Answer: {"hour": 1, "minute": 30, "second": 33}
